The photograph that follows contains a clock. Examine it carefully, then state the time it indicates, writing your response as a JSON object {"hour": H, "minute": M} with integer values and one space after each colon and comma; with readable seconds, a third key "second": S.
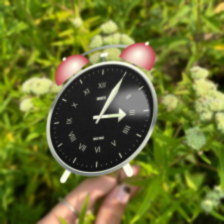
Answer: {"hour": 3, "minute": 5}
